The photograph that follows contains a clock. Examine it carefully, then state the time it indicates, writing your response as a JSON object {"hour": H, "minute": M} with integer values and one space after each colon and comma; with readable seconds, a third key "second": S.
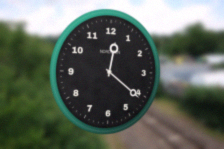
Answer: {"hour": 12, "minute": 21}
